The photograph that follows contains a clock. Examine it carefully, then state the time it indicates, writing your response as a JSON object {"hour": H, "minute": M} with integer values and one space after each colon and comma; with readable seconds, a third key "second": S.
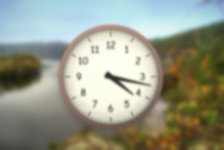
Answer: {"hour": 4, "minute": 17}
